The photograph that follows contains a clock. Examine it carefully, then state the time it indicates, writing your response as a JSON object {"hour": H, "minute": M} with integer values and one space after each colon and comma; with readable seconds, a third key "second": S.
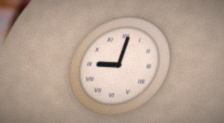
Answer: {"hour": 9, "minute": 1}
